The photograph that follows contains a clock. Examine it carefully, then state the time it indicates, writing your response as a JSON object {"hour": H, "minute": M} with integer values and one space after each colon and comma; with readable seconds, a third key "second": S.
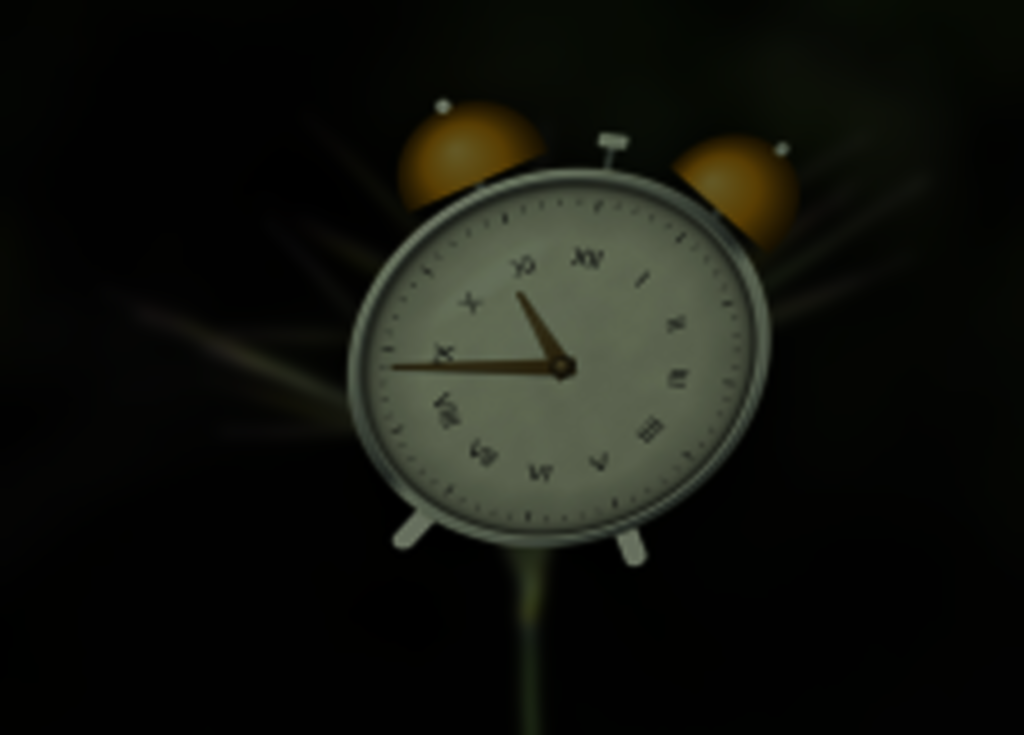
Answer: {"hour": 10, "minute": 44}
